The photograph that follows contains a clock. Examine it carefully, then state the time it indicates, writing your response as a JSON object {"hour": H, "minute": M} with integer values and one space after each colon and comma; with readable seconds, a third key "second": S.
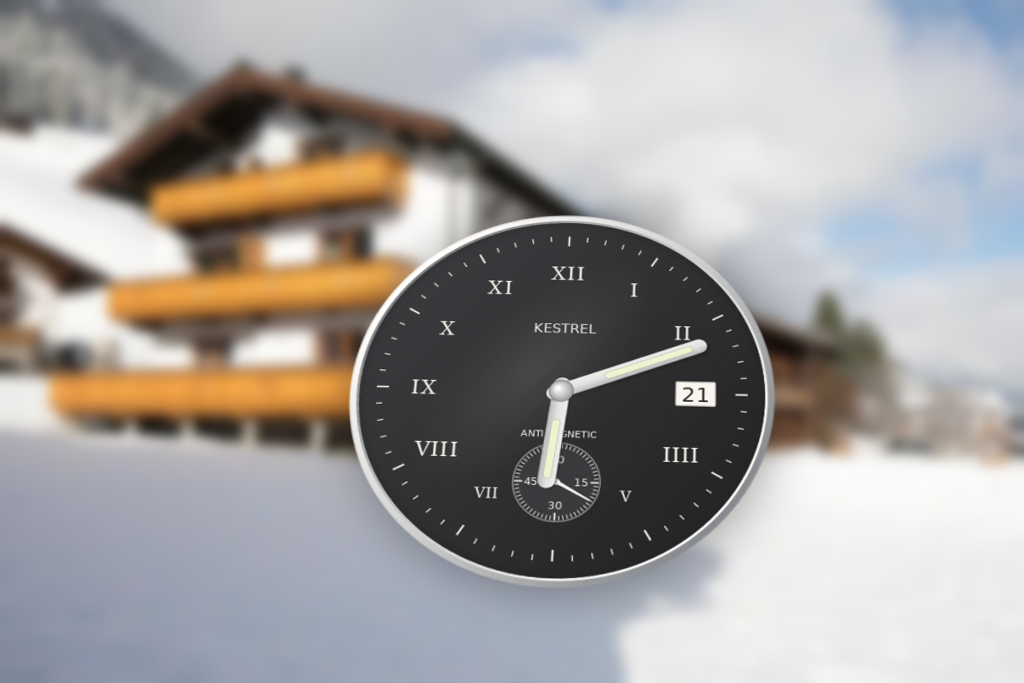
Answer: {"hour": 6, "minute": 11, "second": 20}
